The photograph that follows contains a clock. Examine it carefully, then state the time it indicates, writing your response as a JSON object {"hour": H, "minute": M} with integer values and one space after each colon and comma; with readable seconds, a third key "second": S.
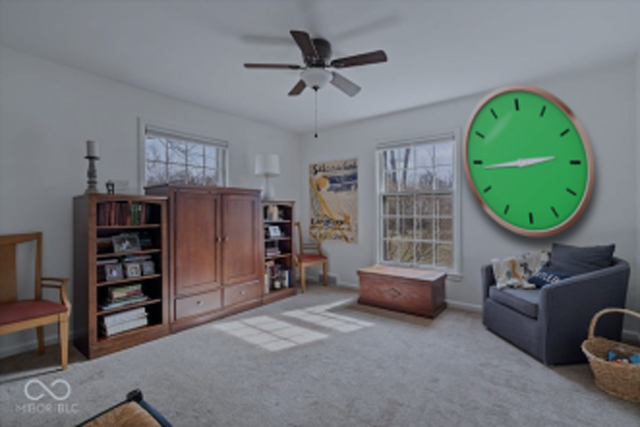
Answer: {"hour": 2, "minute": 44}
